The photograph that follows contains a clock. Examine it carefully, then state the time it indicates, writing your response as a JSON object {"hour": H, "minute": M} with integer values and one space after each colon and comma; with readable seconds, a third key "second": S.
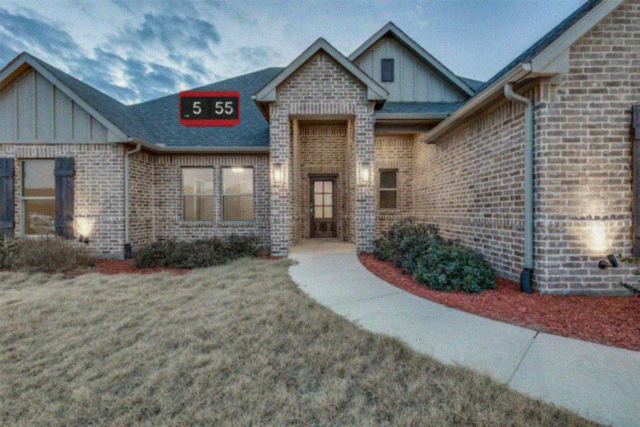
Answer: {"hour": 5, "minute": 55}
